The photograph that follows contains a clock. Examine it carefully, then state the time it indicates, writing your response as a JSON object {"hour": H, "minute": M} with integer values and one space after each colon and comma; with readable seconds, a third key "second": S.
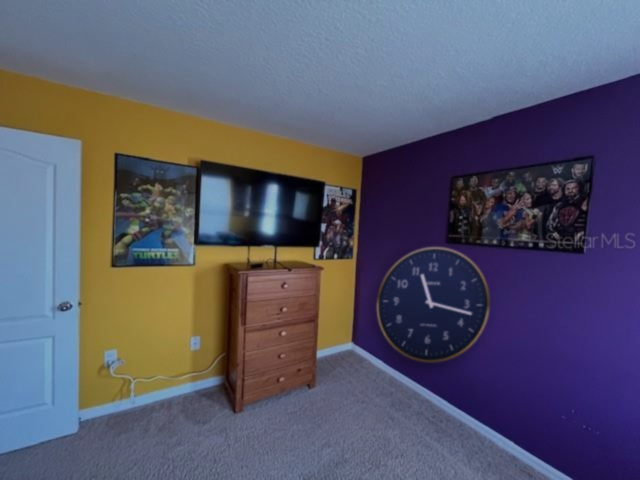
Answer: {"hour": 11, "minute": 17}
